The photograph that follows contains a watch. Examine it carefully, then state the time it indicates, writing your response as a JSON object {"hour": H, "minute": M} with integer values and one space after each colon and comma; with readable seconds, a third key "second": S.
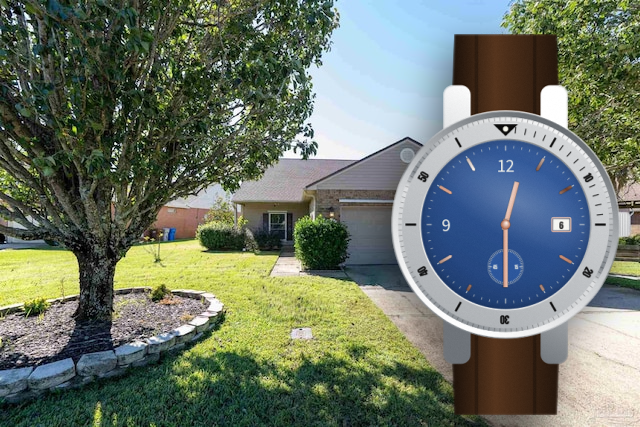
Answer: {"hour": 12, "minute": 30}
